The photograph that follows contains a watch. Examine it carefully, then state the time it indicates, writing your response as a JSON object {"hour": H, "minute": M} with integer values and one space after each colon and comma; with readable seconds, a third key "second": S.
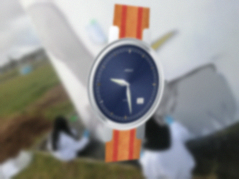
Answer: {"hour": 9, "minute": 28}
